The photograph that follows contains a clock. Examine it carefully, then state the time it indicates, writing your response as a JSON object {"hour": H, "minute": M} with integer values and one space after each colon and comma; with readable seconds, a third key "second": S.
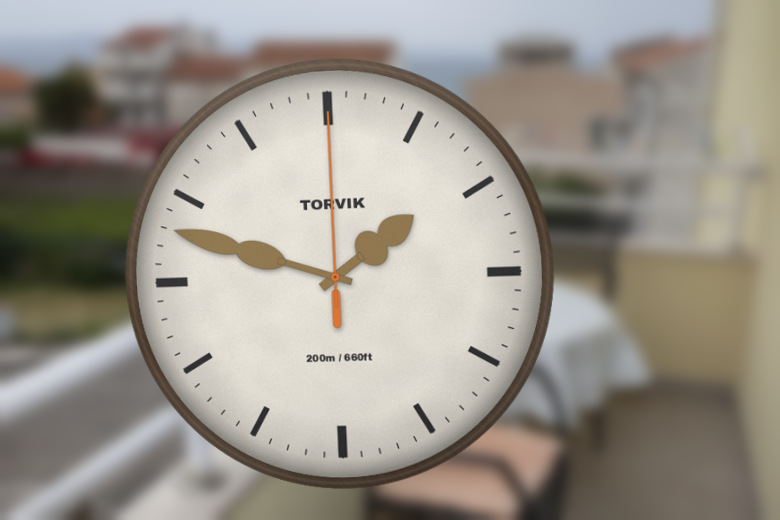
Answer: {"hour": 1, "minute": 48, "second": 0}
